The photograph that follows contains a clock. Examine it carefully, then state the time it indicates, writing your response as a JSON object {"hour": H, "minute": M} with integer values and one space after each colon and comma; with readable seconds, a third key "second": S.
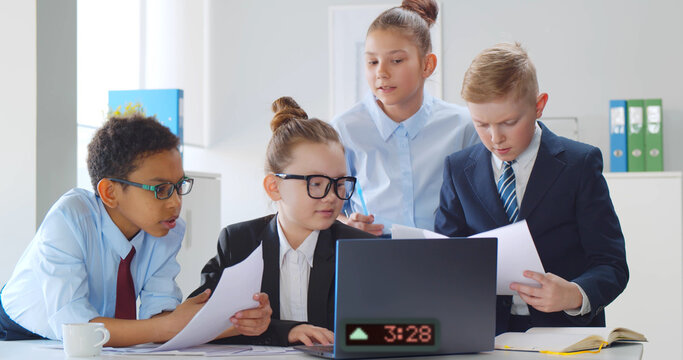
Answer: {"hour": 3, "minute": 28}
